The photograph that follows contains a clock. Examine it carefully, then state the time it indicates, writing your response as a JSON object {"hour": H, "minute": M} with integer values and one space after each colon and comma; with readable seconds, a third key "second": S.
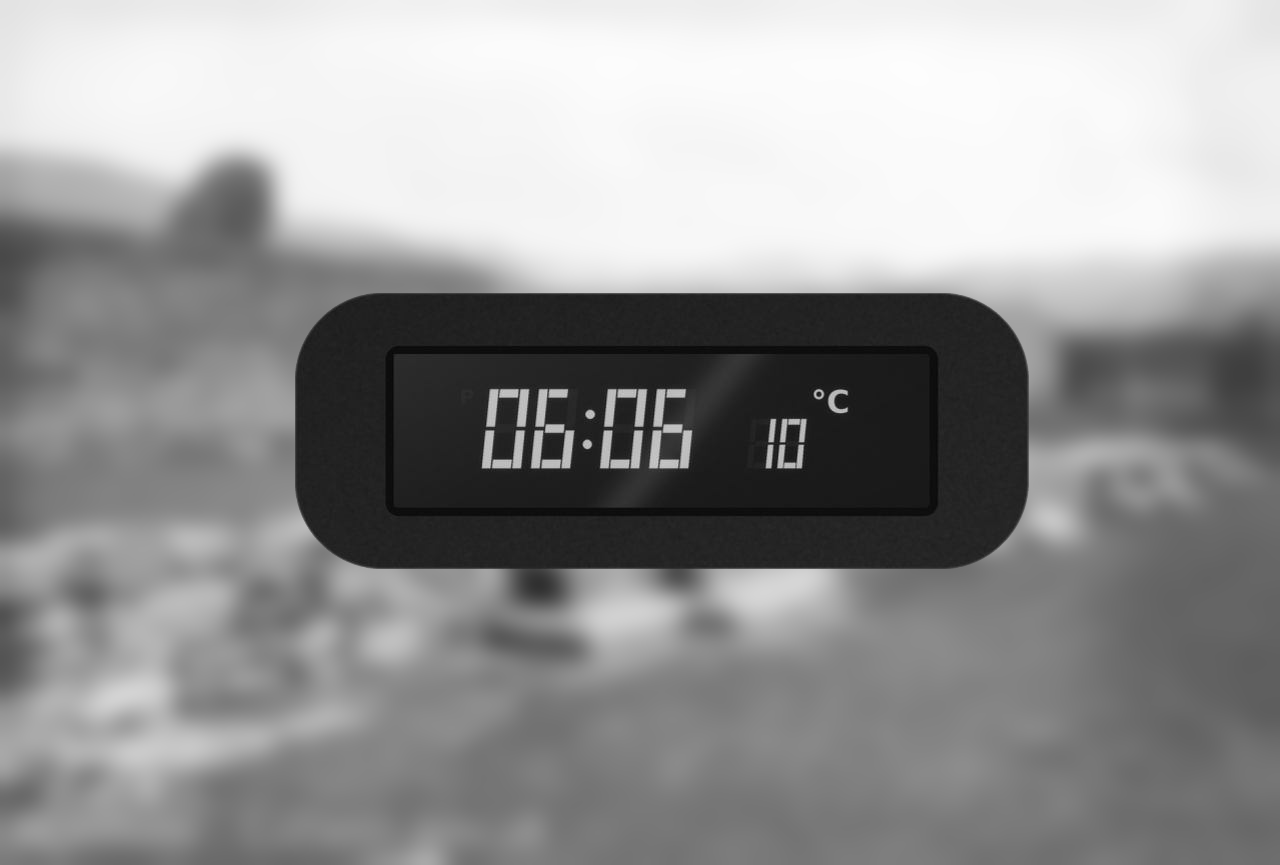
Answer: {"hour": 6, "minute": 6}
